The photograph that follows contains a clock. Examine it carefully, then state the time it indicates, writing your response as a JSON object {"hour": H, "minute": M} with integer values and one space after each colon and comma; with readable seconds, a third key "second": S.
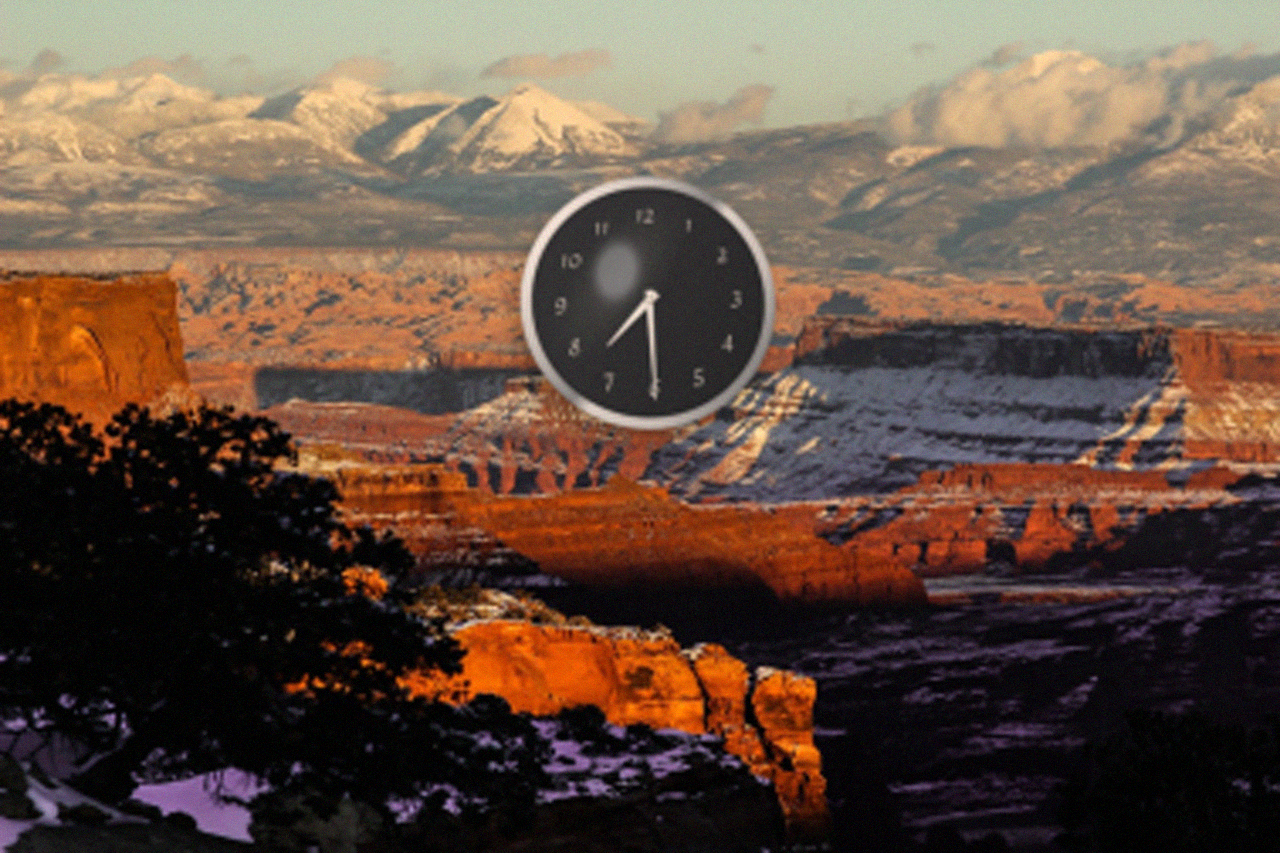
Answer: {"hour": 7, "minute": 30}
